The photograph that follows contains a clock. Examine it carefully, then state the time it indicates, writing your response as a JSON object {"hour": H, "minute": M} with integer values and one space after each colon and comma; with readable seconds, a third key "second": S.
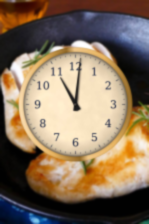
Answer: {"hour": 11, "minute": 1}
